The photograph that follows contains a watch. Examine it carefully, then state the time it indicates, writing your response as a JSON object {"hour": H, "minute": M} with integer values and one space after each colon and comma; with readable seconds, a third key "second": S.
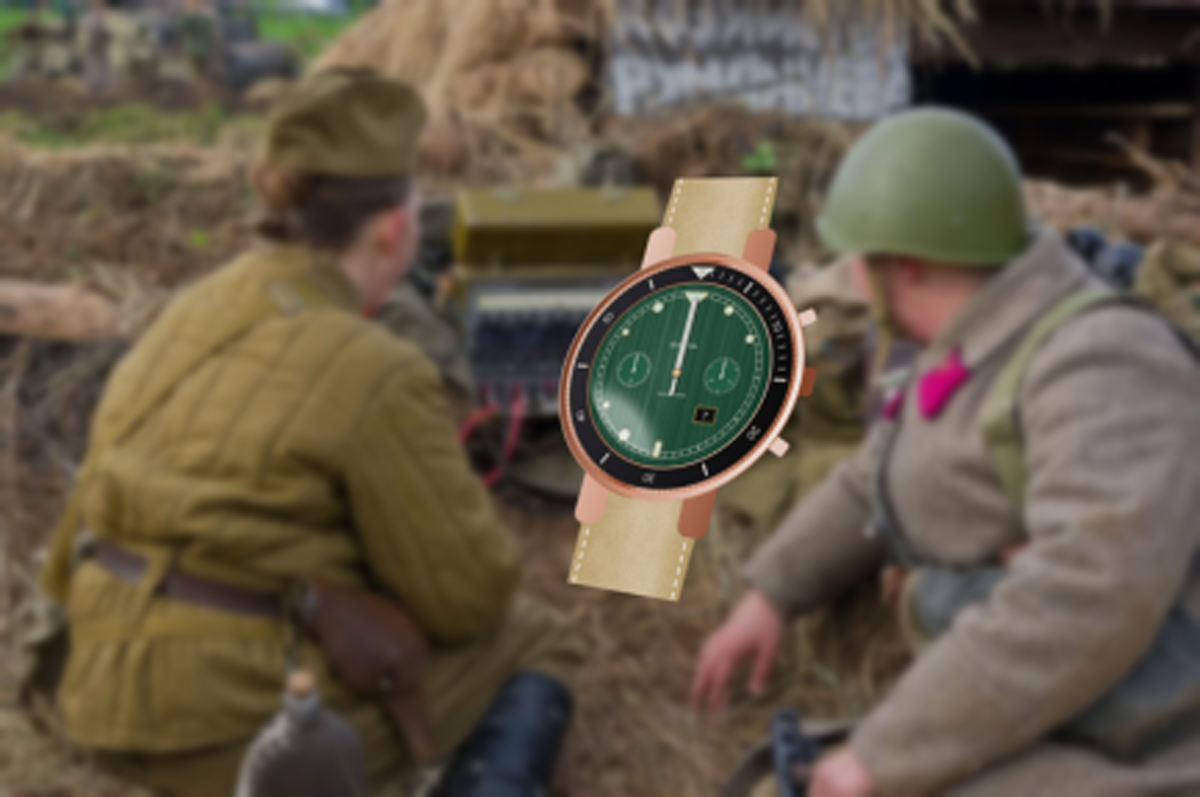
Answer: {"hour": 12, "minute": 0}
